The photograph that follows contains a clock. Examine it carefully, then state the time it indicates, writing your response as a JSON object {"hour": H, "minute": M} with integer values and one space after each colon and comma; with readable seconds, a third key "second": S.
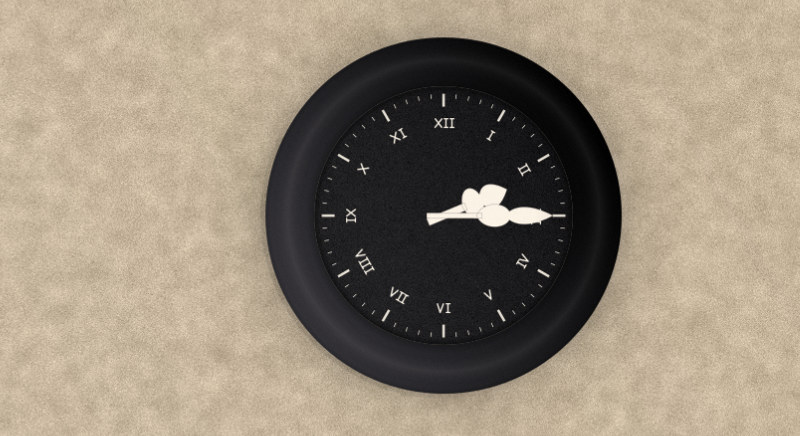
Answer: {"hour": 2, "minute": 15}
